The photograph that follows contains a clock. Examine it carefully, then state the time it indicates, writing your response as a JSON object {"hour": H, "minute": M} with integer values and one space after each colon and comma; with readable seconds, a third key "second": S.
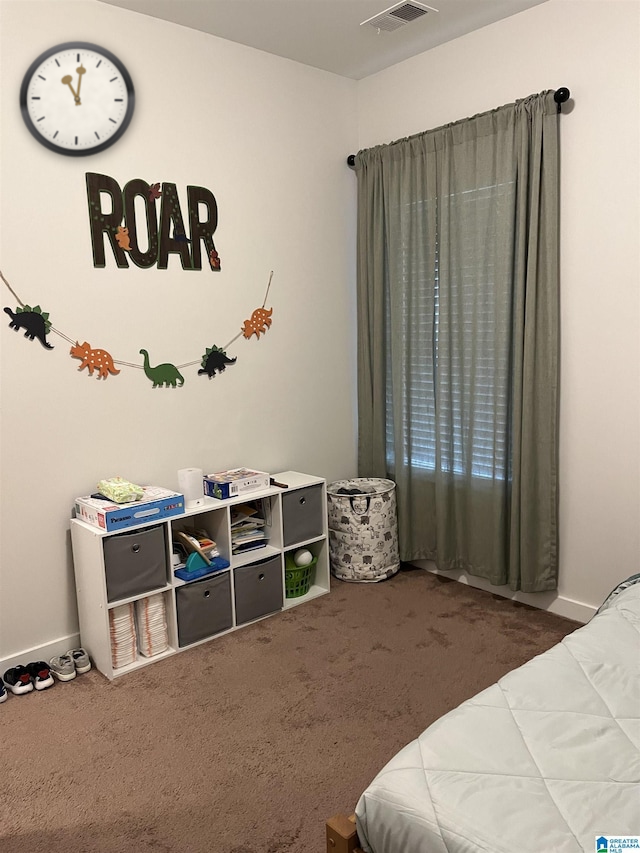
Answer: {"hour": 11, "minute": 1}
